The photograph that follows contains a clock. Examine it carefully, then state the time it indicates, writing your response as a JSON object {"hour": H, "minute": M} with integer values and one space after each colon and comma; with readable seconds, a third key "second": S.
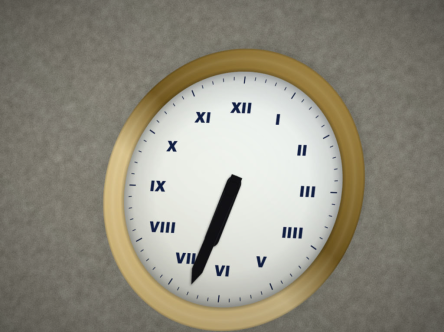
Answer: {"hour": 6, "minute": 33}
